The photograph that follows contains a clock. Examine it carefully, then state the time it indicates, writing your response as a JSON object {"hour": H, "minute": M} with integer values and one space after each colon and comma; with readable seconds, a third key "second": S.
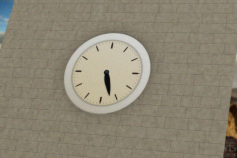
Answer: {"hour": 5, "minute": 27}
